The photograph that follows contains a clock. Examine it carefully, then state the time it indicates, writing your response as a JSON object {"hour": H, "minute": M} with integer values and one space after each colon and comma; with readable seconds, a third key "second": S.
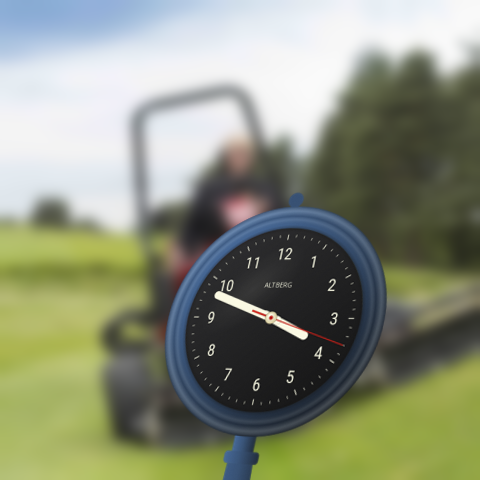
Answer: {"hour": 3, "minute": 48, "second": 18}
